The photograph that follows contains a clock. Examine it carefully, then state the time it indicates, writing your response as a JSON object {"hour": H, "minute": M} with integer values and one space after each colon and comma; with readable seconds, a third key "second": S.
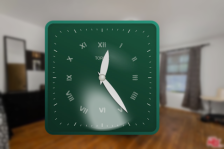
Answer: {"hour": 12, "minute": 24}
